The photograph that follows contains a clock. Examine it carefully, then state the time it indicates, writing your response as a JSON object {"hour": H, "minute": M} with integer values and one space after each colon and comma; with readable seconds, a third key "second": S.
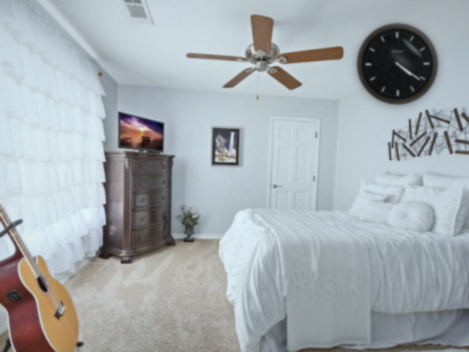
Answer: {"hour": 4, "minute": 21}
